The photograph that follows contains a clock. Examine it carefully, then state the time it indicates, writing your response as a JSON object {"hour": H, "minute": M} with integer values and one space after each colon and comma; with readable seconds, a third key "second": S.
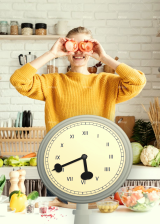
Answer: {"hour": 5, "minute": 41}
